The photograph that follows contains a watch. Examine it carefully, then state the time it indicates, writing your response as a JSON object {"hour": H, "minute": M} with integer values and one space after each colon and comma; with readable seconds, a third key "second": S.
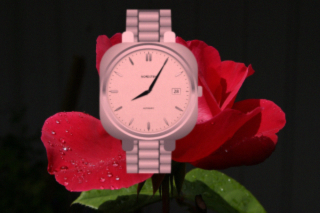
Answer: {"hour": 8, "minute": 5}
